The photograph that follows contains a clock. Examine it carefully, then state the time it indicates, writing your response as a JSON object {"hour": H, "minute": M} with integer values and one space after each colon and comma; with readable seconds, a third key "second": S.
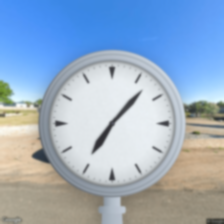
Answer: {"hour": 7, "minute": 7}
